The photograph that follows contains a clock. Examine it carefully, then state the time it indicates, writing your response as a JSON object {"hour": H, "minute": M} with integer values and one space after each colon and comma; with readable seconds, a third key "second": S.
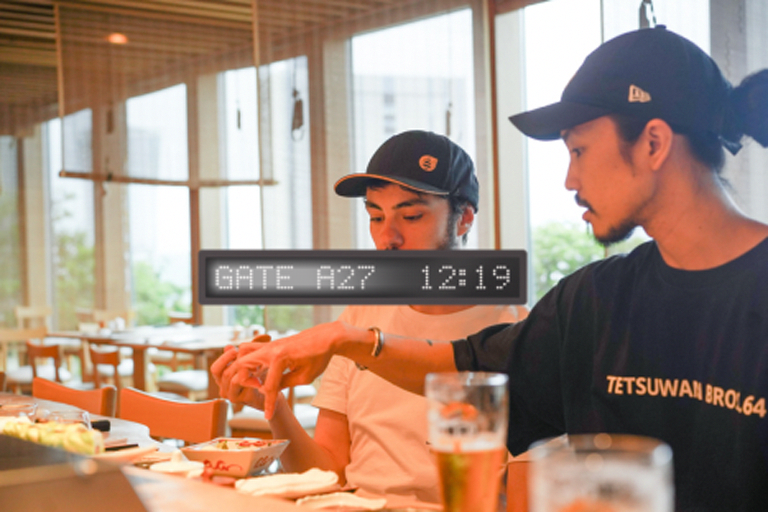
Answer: {"hour": 12, "minute": 19}
